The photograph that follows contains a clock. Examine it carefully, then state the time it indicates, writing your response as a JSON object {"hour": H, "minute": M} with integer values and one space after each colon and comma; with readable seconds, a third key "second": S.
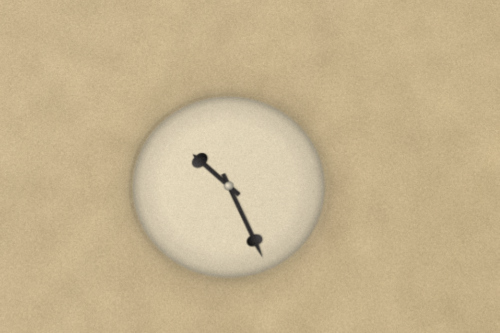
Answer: {"hour": 10, "minute": 26}
